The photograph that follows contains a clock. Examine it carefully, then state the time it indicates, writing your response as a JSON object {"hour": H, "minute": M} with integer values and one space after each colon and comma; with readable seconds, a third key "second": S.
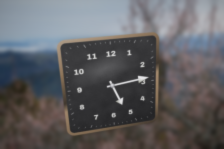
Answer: {"hour": 5, "minute": 14}
